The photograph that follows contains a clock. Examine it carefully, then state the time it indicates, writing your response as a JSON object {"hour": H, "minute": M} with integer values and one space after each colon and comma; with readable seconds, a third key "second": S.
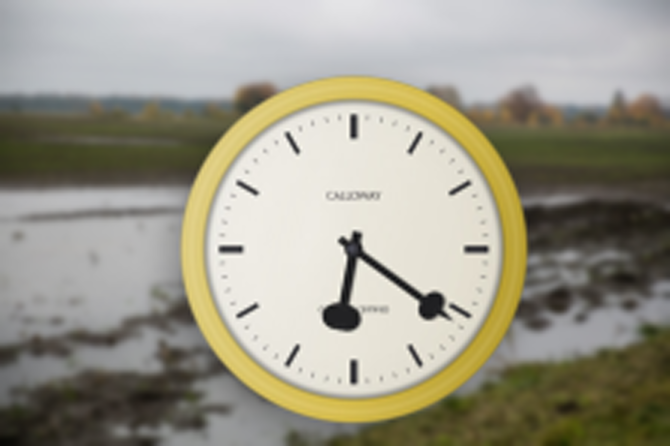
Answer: {"hour": 6, "minute": 21}
